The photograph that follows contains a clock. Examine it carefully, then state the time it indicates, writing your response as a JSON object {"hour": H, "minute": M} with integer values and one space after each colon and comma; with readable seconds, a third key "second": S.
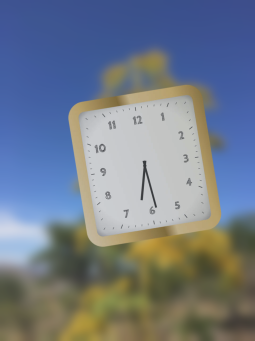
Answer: {"hour": 6, "minute": 29}
